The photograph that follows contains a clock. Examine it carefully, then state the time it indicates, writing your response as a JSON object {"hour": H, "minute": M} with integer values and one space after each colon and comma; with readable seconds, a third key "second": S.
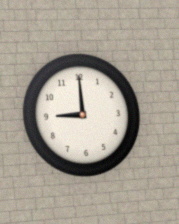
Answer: {"hour": 9, "minute": 0}
